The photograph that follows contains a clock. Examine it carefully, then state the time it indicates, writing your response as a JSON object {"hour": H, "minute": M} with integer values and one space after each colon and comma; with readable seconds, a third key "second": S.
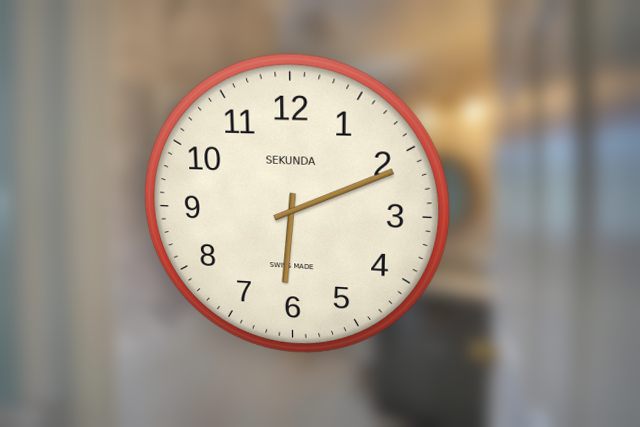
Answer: {"hour": 6, "minute": 11}
